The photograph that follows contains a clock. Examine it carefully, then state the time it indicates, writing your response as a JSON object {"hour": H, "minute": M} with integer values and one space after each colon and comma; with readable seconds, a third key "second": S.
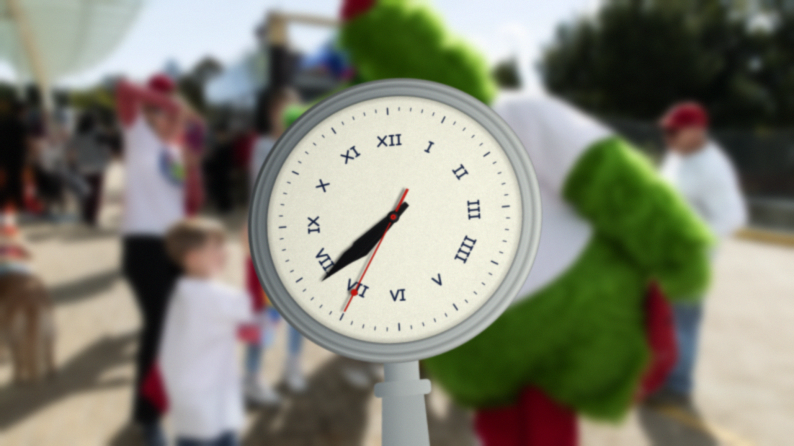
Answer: {"hour": 7, "minute": 38, "second": 35}
